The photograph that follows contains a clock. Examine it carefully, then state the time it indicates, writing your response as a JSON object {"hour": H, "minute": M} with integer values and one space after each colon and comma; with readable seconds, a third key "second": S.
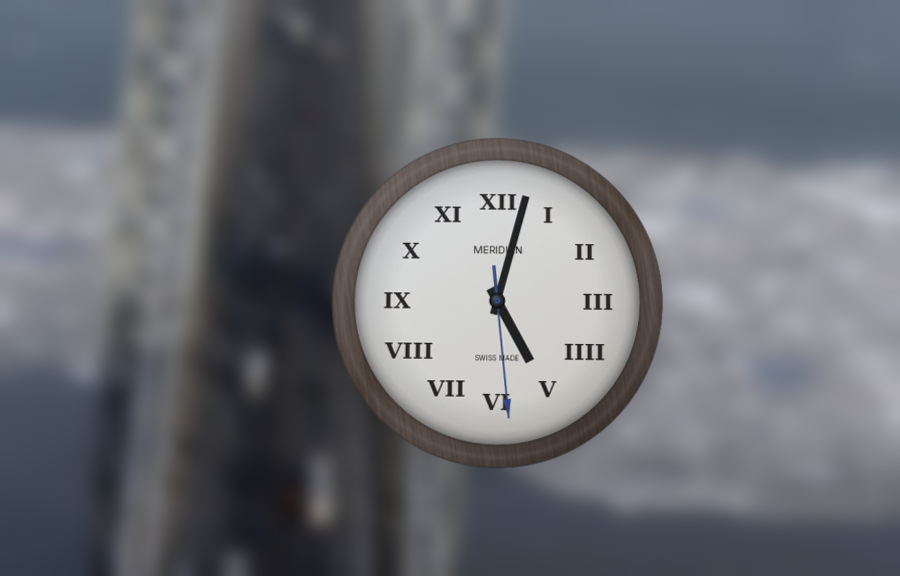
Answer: {"hour": 5, "minute": 2, "second": 29}
